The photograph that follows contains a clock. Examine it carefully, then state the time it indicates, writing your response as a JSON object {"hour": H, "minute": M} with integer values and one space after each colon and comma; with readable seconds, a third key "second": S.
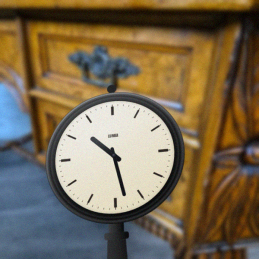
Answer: {"hour": 10, "minute": 28}
